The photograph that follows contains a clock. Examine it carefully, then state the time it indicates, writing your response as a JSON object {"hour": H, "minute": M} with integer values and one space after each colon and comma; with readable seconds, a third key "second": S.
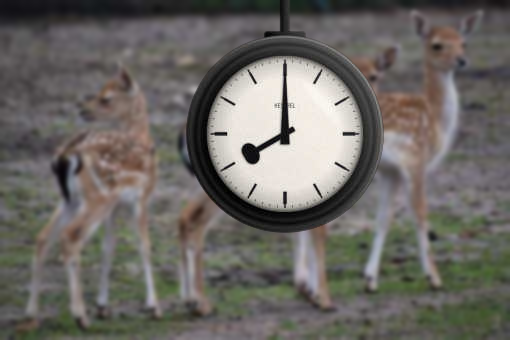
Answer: {"hour": 8, "minute": 0}
